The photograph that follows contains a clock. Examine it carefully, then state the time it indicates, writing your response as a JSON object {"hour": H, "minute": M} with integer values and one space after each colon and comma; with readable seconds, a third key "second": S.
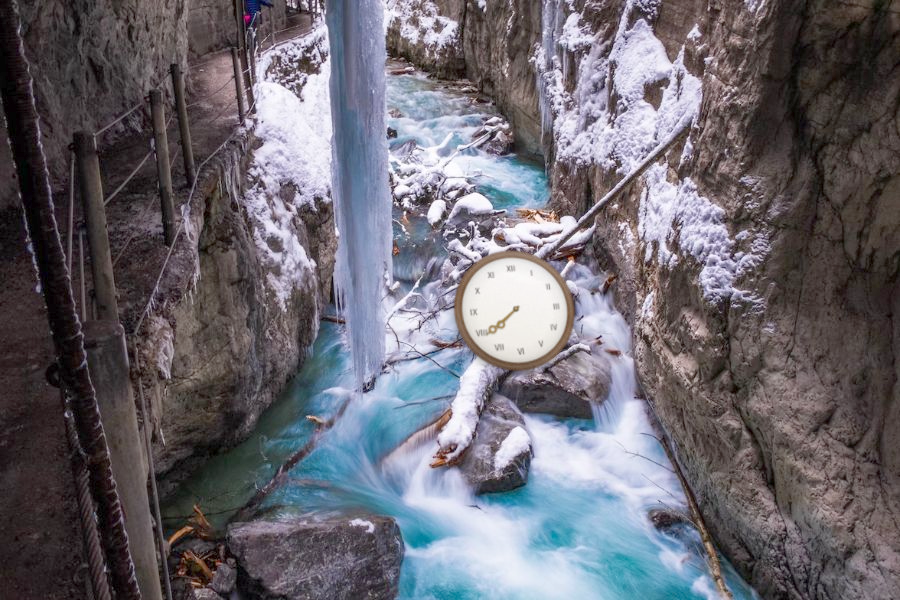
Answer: {"hour": 7, "minute": 39}
